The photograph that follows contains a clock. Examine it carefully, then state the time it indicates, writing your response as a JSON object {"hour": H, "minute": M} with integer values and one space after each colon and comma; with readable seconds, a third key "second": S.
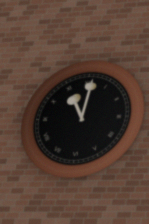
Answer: {"hour": 11, "minute": 1}
